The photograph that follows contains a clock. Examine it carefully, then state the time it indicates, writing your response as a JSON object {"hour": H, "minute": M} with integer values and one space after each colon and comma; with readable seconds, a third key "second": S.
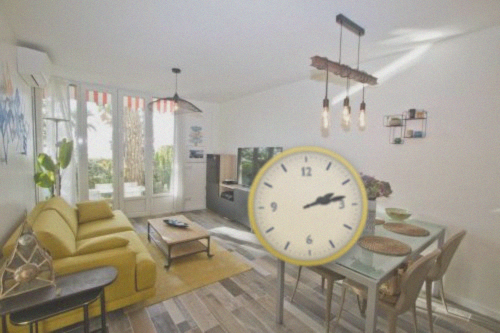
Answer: {"hour": 2, "minute": 13}
